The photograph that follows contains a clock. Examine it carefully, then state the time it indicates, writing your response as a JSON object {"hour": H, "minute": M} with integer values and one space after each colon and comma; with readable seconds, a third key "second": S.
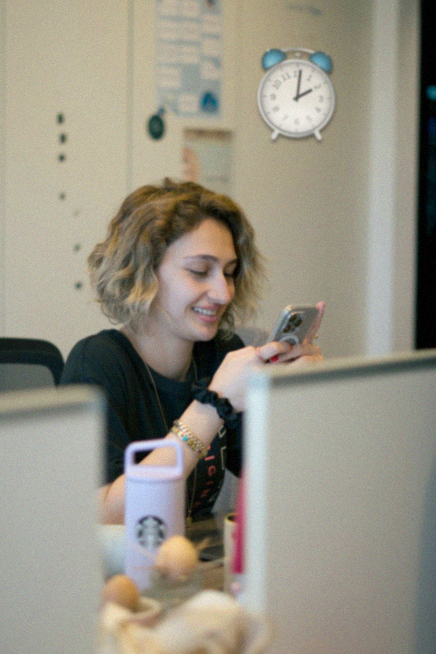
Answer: {"hour": 2, "minute": 1}
